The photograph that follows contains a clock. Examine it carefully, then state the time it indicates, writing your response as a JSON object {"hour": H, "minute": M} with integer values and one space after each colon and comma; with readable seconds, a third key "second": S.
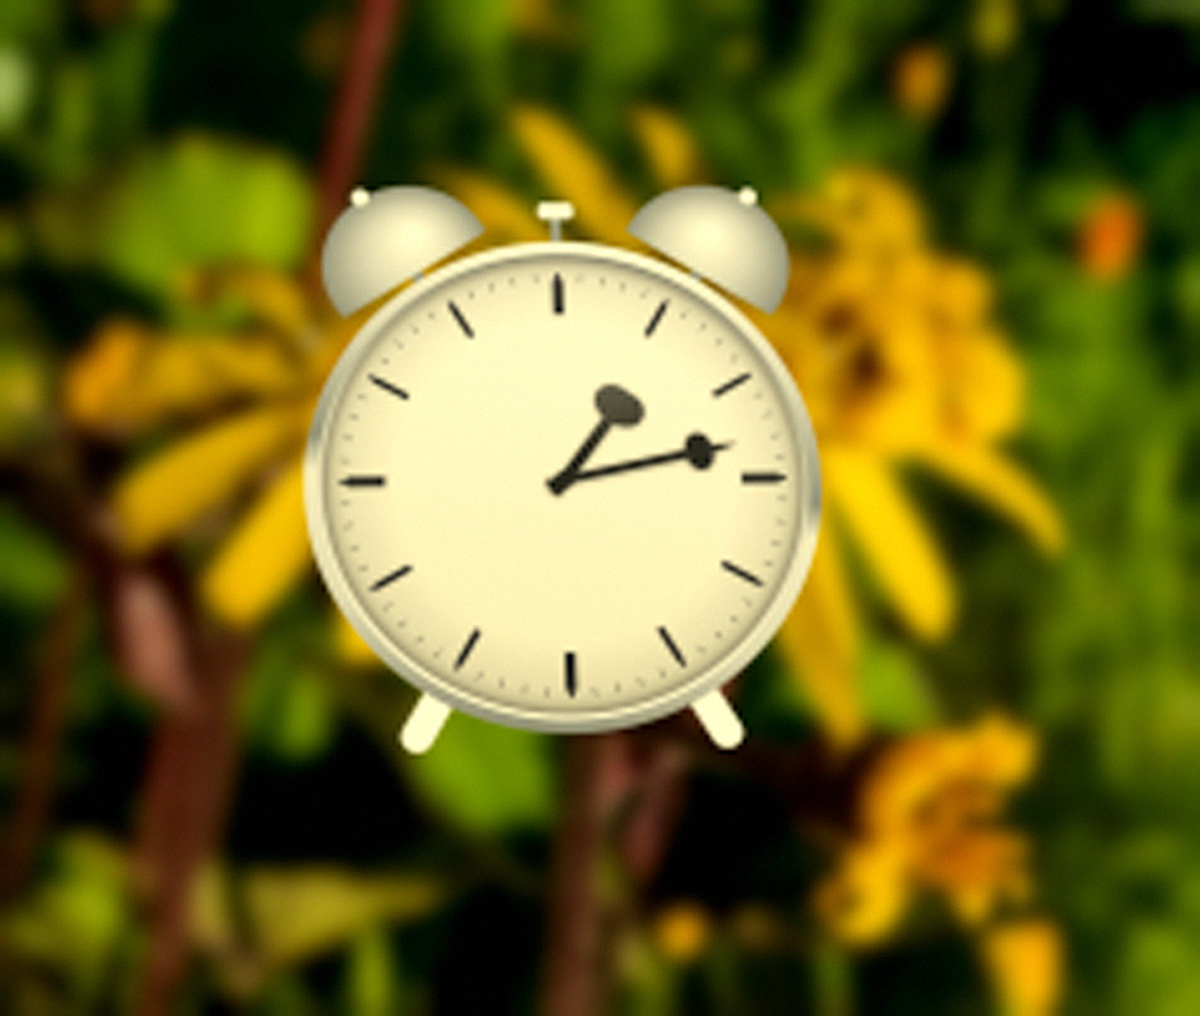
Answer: {"hour": 1, "minute": 13}
